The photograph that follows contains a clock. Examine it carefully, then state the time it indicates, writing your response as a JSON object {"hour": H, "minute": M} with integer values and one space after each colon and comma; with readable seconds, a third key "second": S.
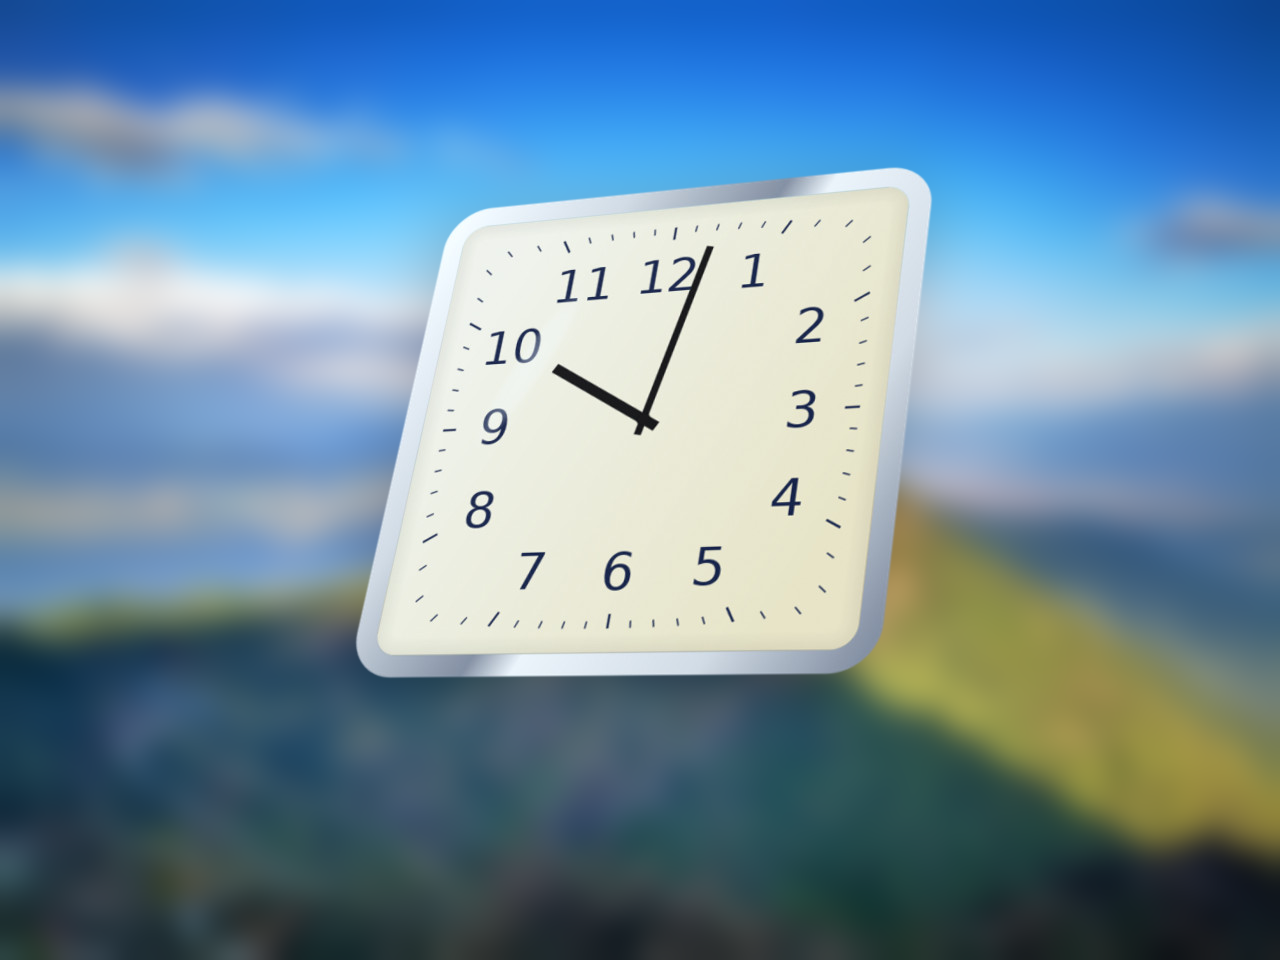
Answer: {"hour": 10, "minute": 2}
